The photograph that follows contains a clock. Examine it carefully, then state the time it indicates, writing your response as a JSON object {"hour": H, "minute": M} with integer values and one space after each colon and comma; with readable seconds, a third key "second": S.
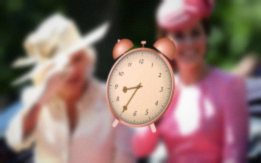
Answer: {"hour": 8, "minute": 35}
